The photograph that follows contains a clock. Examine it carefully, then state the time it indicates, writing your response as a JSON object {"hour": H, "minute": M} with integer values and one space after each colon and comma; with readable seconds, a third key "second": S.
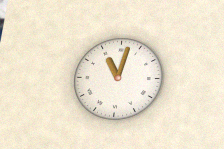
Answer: {"hour": 11, "minute": 2}
